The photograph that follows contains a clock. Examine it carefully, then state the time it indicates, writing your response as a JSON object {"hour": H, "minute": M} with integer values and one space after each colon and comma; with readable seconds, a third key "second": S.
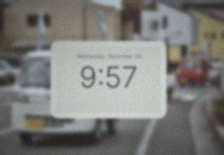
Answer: {"hour": 9, "minute": 57}
